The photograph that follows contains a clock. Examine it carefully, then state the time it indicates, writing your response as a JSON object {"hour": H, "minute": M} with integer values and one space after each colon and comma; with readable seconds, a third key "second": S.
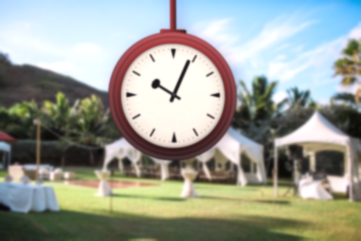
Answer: {"hour": 10, "minute": 4}
